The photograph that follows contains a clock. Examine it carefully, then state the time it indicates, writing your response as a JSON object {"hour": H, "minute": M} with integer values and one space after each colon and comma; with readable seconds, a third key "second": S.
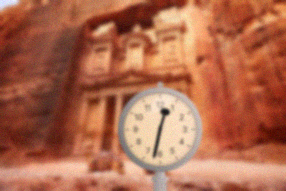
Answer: {"hour": 12, "minute": 32}
